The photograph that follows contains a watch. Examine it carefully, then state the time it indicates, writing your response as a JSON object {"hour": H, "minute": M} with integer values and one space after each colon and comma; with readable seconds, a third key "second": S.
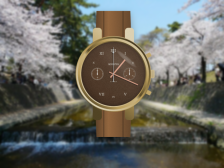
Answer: {"hour": 1, "minute": 19}
